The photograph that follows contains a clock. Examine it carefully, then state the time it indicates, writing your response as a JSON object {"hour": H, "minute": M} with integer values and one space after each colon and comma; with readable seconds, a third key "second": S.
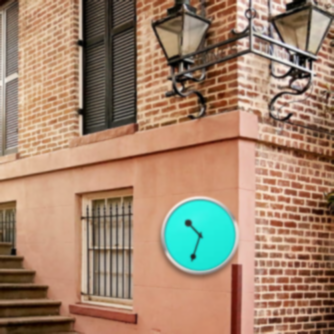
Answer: {"hour": 10, "minute": 33}
